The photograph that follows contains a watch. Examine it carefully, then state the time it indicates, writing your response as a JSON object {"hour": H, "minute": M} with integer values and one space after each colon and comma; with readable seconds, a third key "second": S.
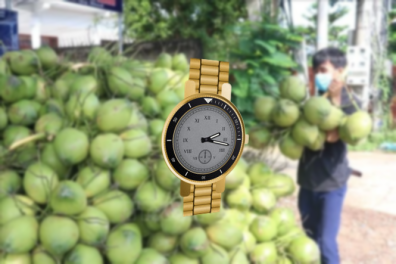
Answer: {"hour": 2, "minute": 17}
